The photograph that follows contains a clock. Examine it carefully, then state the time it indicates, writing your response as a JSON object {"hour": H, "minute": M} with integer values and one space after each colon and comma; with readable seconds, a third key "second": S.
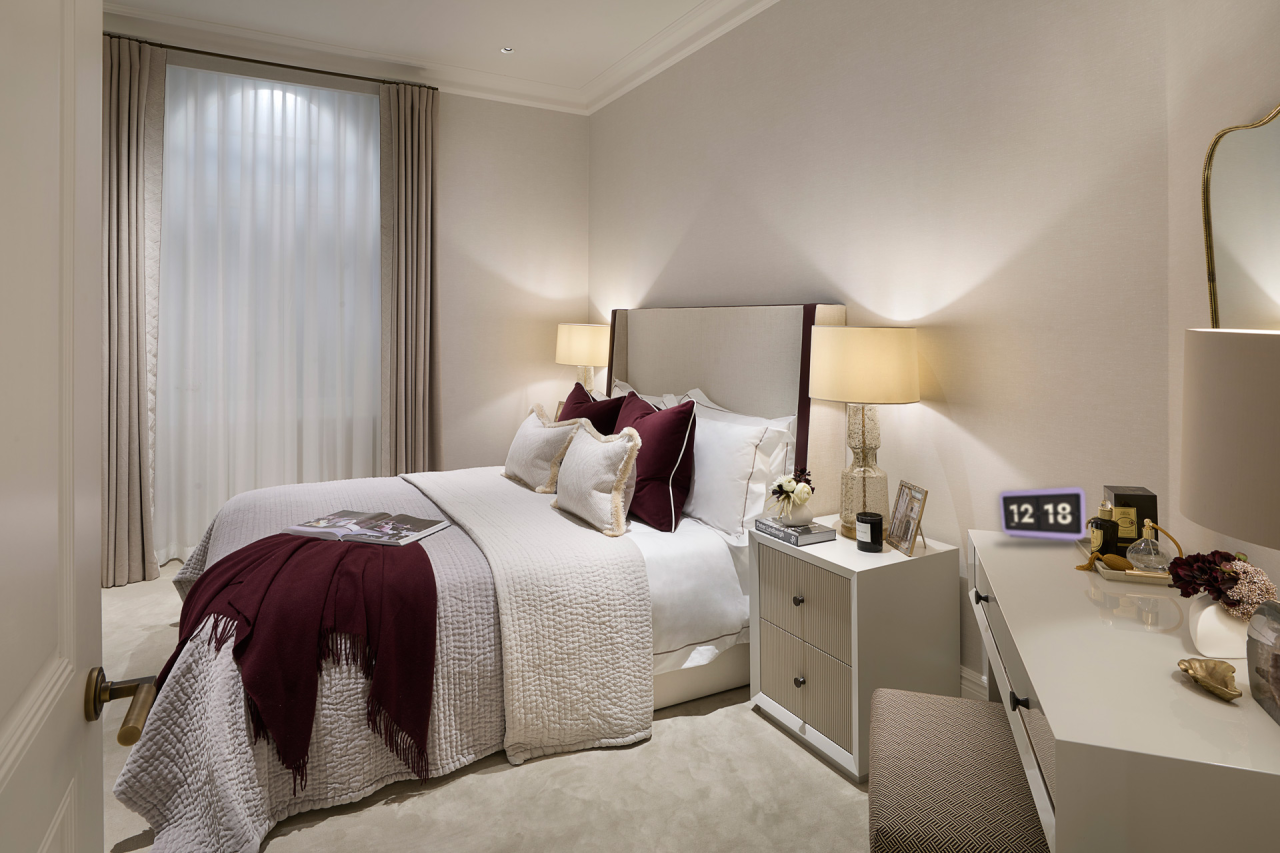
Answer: {"hour": 12, "minute": 18}
